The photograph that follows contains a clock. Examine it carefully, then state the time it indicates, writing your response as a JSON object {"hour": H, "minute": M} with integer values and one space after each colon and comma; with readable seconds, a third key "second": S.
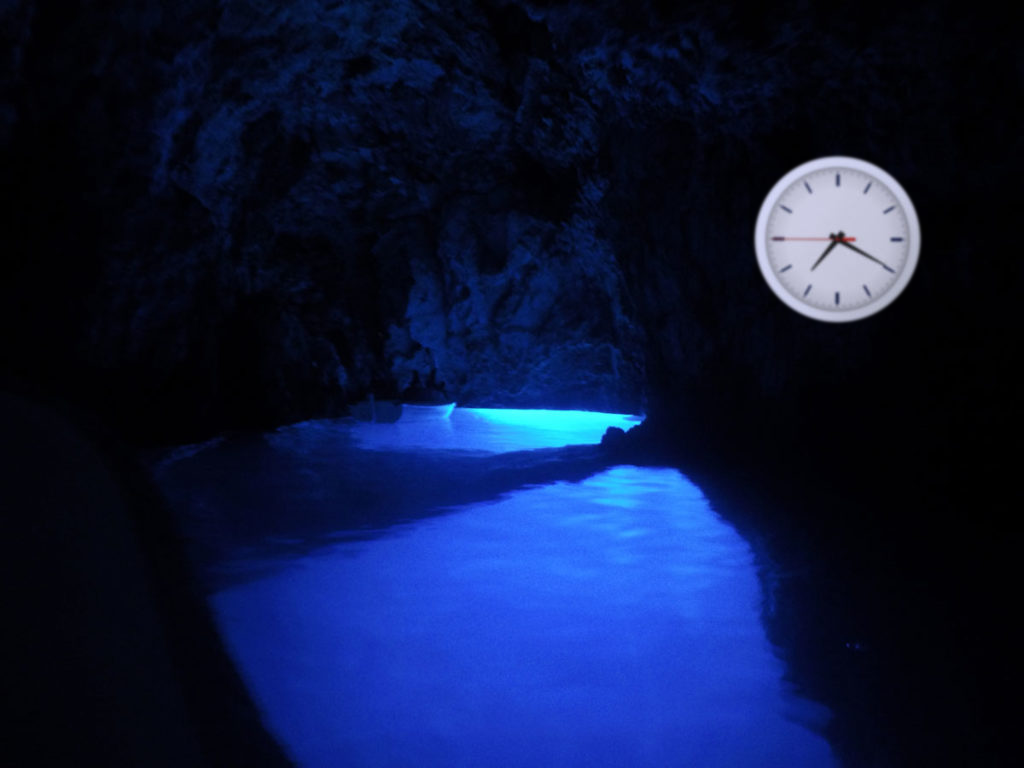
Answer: {"hour": 7, "minute": 19, "second": 45}
